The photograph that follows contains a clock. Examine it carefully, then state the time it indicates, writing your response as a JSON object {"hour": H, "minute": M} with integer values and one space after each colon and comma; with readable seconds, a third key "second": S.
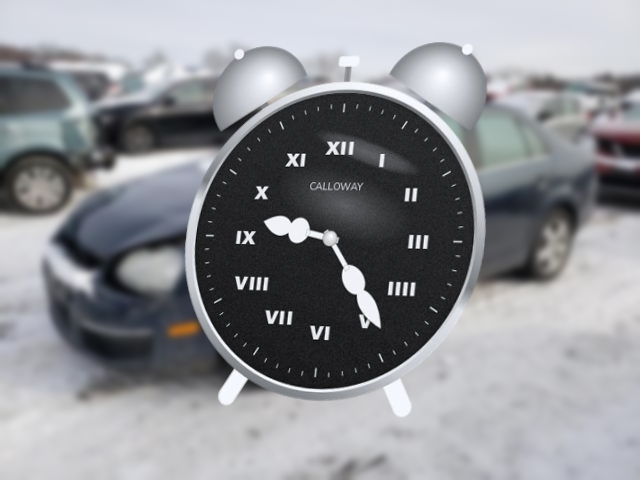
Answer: {"hour": 9, "minute": 24}
